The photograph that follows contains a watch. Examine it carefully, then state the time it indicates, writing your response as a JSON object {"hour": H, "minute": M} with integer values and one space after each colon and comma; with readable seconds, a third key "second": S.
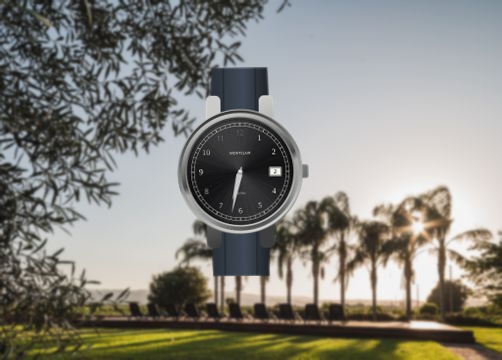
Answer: {"hour": 6, "minute": 32}
